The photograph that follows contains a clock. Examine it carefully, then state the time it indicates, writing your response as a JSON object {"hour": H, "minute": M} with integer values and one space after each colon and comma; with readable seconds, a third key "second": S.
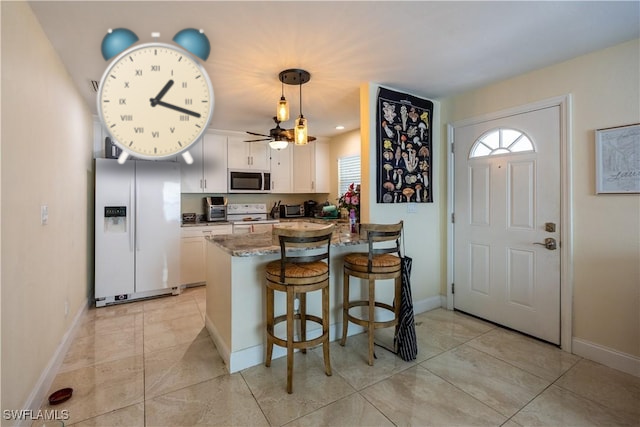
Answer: {"hour": 1, "minute": 18}
